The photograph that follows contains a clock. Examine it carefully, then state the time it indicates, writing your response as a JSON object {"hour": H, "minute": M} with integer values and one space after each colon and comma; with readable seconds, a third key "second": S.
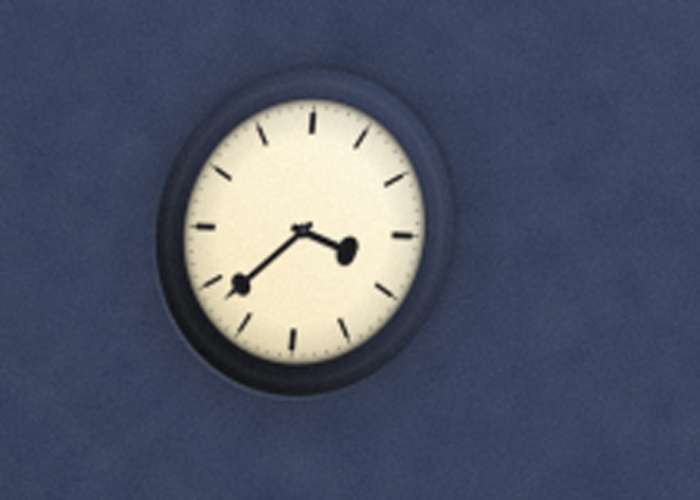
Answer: {"hour": 3, "minute": 38}
